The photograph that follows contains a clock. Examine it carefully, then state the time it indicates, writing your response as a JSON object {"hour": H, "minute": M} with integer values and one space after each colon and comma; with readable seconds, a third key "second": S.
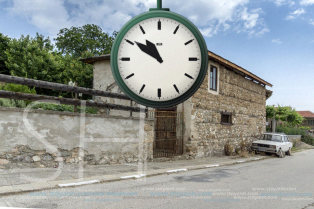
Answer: {"hour": 10, "minute": 51}
